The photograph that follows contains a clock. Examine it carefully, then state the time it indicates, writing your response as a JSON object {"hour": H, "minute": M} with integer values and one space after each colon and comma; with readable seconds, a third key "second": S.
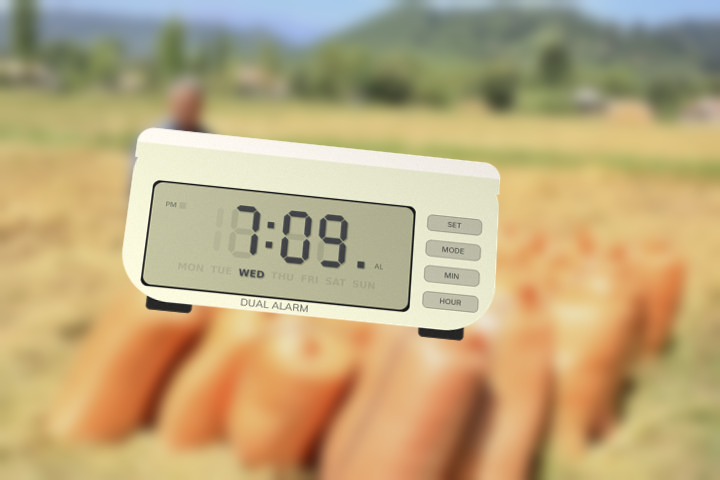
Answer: {"hour": 7, "minute": 9}
